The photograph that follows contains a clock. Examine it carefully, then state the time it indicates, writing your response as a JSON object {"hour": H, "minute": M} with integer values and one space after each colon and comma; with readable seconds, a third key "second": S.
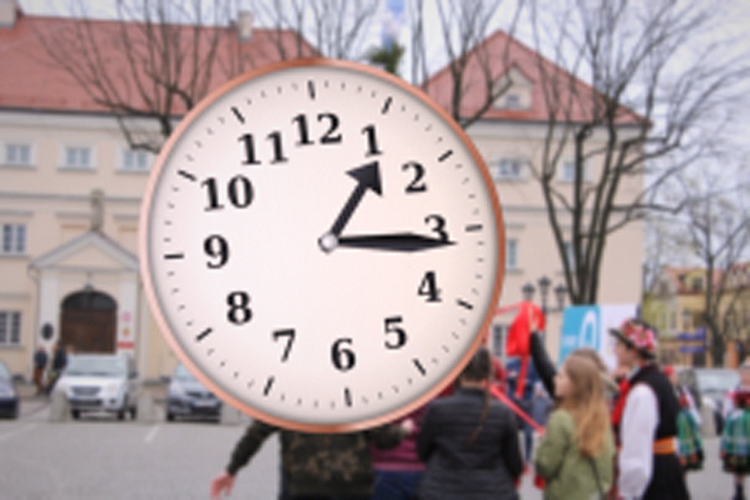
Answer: {"hour": 1, "minute": 16}
